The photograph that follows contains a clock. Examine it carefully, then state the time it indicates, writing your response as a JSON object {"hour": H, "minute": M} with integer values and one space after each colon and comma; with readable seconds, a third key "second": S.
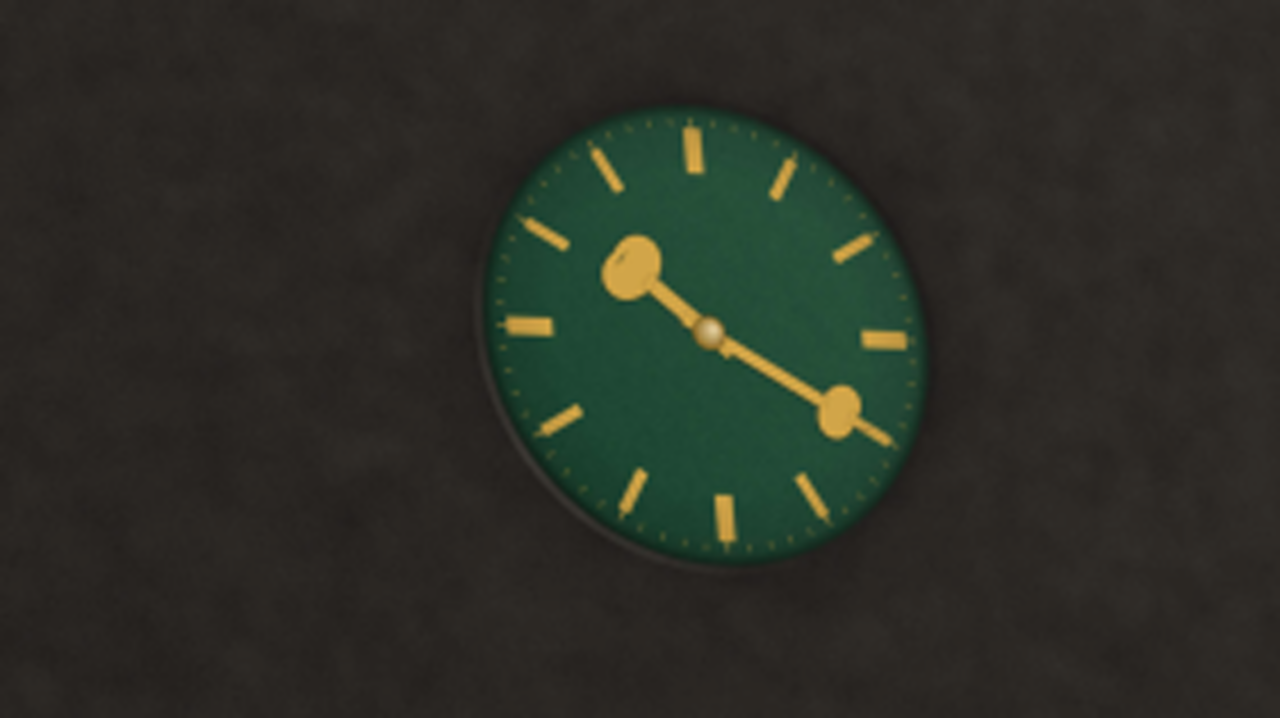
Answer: {"hour": 10, "minute": 20}
